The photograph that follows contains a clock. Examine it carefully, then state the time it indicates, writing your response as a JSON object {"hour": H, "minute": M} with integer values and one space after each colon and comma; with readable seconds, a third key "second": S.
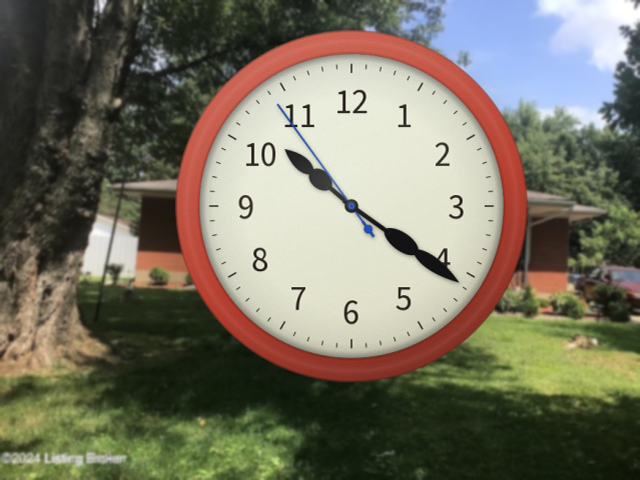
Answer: {"hour": 10, "minute": 20, "second": 54}
